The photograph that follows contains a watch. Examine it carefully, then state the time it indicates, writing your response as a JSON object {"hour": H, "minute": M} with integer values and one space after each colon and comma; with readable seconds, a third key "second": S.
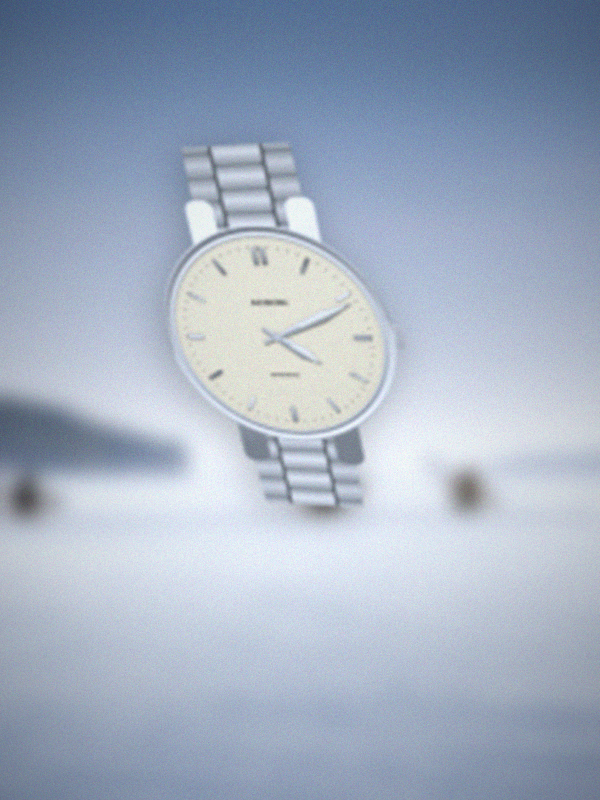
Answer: {"hour": 4, "minute": 11}
